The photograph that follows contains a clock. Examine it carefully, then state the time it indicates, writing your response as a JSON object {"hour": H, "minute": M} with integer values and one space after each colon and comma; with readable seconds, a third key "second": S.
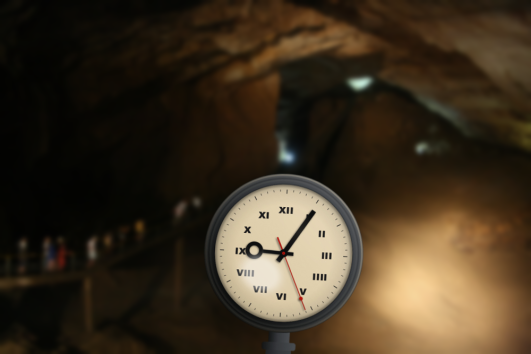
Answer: {"hour": 9, "minute": 5, "second": 26}
